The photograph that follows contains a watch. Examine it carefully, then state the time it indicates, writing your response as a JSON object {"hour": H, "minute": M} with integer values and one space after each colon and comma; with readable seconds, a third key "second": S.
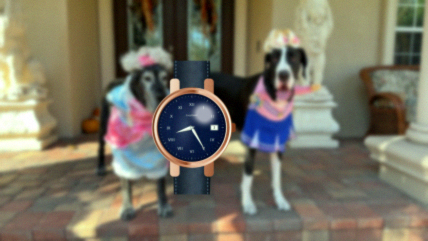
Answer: {"hour": 8, "minute": 25}
